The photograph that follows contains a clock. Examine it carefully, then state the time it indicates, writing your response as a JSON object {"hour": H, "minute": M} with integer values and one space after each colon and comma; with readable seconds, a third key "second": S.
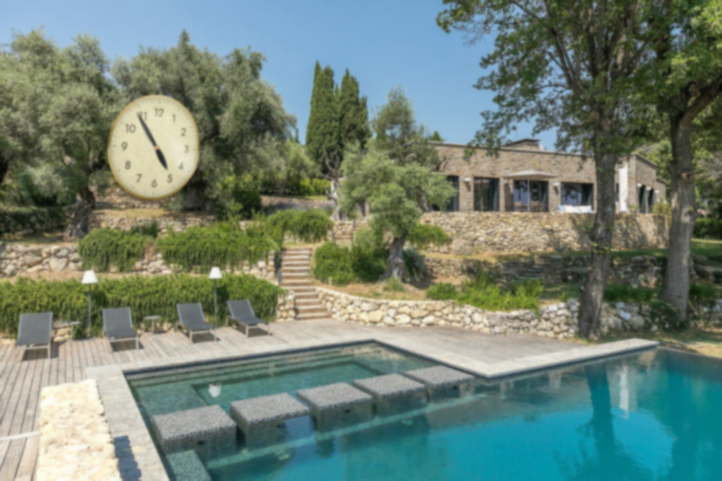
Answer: {"hour": 4, "minute": 54}
